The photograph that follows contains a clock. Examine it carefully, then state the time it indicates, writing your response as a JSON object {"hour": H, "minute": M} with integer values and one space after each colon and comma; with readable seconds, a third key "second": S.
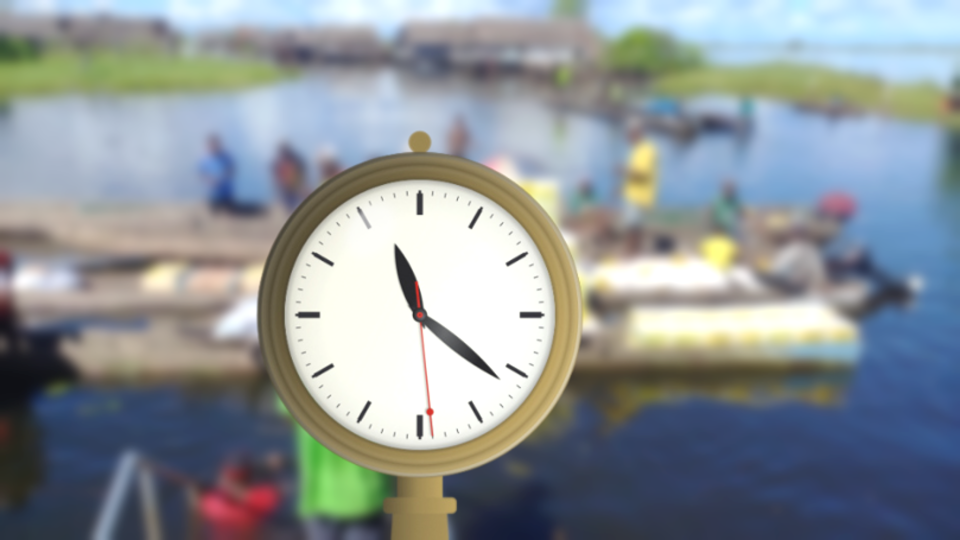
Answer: {"hour": 11, "minute": 21, "second": 29}
